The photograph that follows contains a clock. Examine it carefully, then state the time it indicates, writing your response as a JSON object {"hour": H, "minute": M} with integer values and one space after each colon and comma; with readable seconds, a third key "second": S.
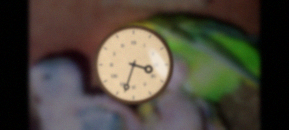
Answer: {"hour": 3, "minute": 33}
